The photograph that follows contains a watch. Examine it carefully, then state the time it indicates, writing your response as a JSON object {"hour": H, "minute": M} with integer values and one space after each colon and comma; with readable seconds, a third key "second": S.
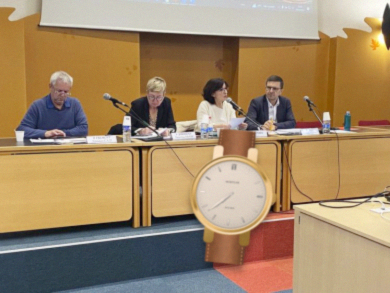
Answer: {"hour": 7, "minute": 38}
